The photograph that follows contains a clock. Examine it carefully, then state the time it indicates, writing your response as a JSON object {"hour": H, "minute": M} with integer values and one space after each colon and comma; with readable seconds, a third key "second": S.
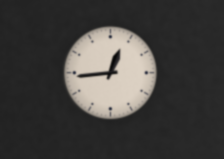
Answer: {"hour": 12, "minute": 44}
